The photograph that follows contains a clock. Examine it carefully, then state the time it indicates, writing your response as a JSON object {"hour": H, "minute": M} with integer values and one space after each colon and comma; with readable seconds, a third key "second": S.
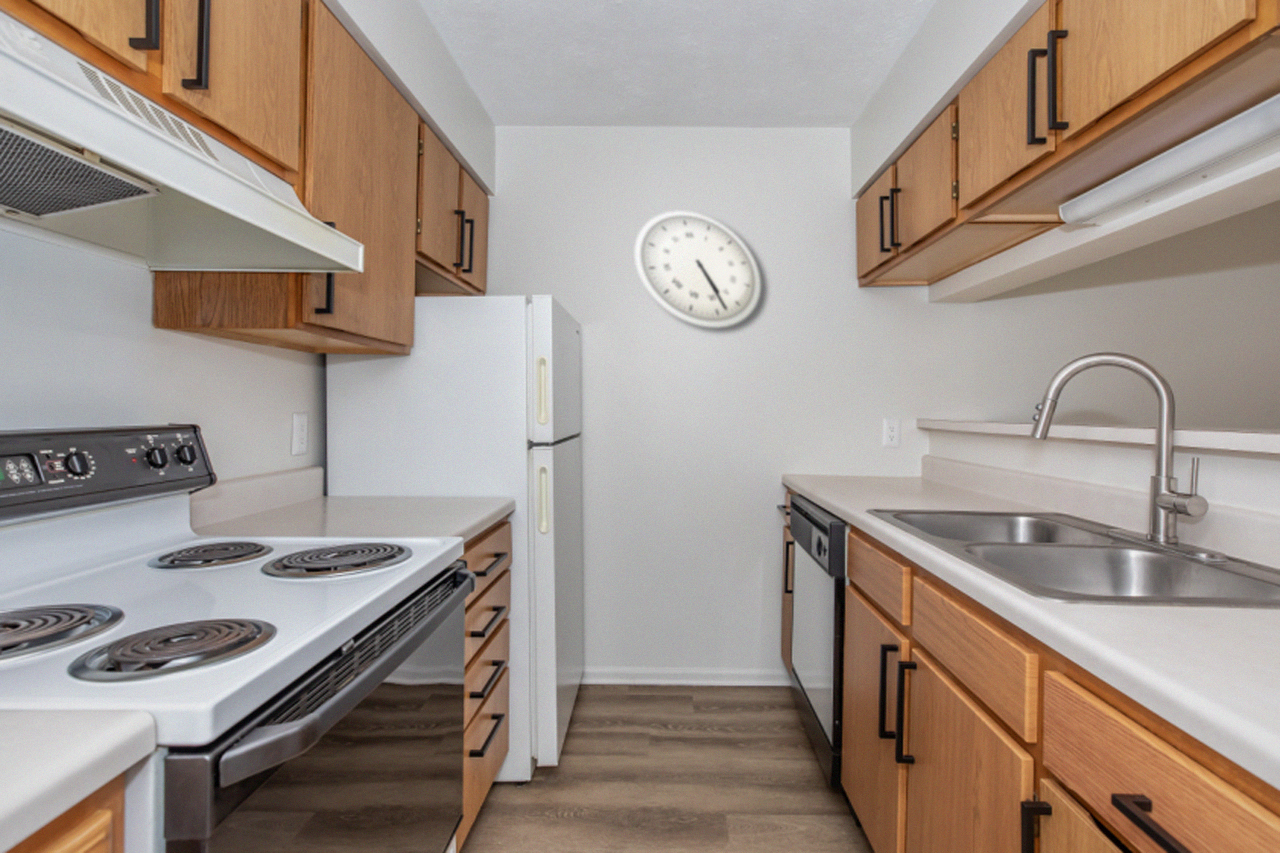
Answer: {"hour": 5, "minute": 28}
